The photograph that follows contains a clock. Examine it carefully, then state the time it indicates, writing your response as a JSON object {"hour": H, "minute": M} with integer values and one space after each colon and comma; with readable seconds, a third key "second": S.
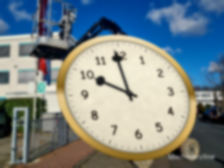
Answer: {"hour": 9, "minute": 59}
